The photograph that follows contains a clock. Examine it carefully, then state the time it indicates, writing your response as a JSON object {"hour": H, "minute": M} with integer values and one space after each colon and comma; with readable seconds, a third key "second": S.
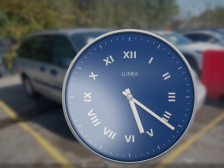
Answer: {"hour": 5, "minute": 21}
